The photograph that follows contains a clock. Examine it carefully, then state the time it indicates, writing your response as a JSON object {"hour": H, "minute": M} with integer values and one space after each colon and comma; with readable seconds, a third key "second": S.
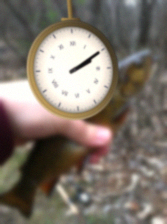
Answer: {"hour": 2, "minute": 10}
